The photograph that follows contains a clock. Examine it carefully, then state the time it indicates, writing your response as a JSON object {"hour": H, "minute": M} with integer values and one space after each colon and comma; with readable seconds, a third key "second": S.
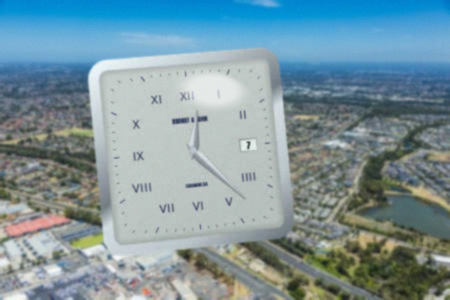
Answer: {"hour": 12, "minute": 23}
